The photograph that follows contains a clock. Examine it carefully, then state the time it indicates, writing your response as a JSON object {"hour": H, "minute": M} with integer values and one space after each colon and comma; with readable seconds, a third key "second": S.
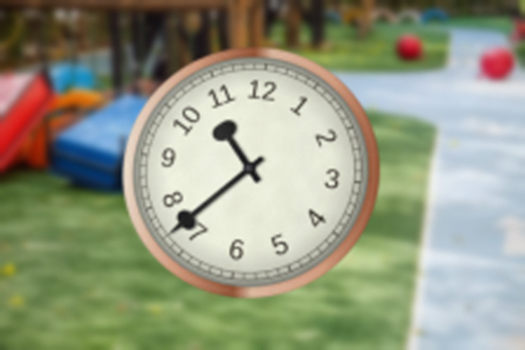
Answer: {"hour": 10, "minute": 37}
